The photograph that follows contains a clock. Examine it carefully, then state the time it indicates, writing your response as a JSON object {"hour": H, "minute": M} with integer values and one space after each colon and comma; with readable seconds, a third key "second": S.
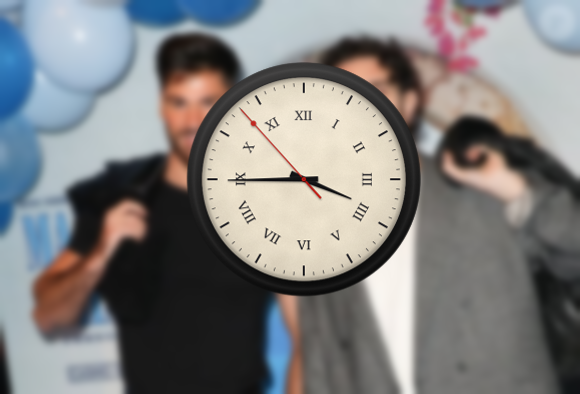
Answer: {"hour": 3, "minute": 44, "second": 53}
